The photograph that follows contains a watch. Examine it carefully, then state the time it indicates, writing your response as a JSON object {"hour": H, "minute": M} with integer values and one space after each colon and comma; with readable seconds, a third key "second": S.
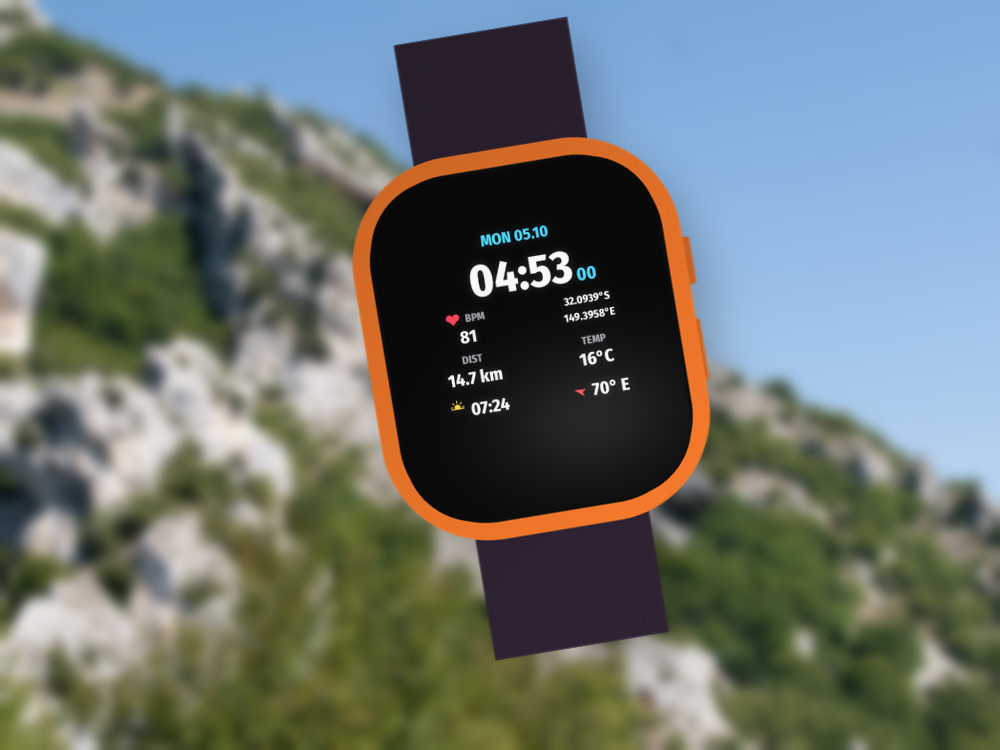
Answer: {"hour": 4, "minute": 53, "second": 0}
